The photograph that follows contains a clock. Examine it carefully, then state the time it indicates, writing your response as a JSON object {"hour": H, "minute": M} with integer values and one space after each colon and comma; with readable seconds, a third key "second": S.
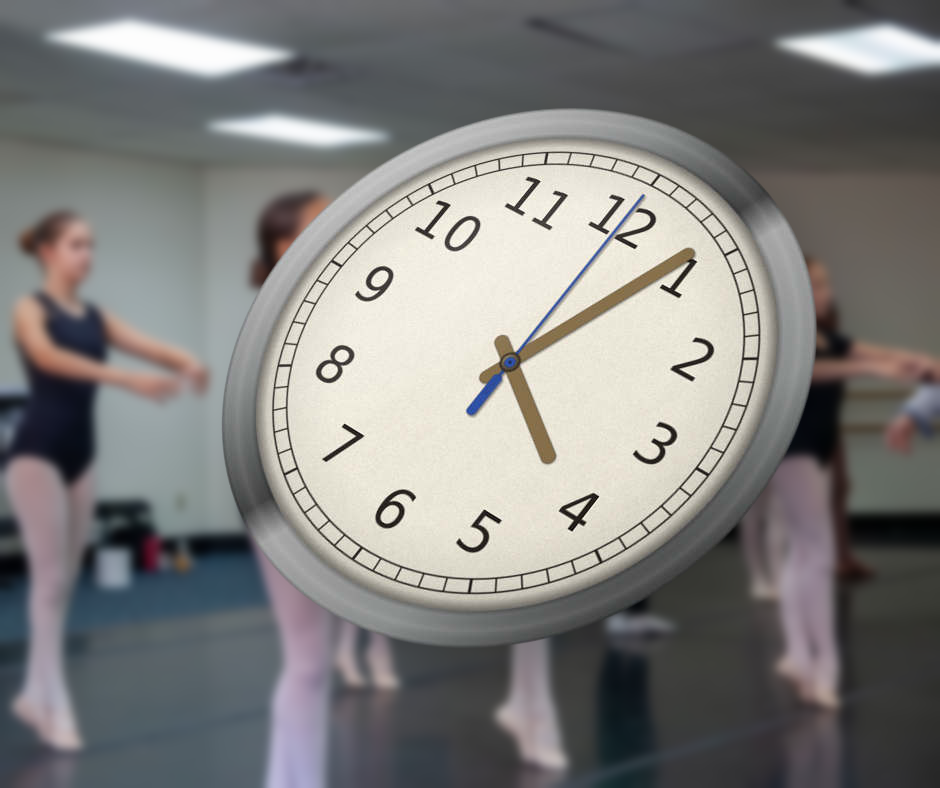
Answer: {"hour": 4, "minute": 4, "second": 0}
